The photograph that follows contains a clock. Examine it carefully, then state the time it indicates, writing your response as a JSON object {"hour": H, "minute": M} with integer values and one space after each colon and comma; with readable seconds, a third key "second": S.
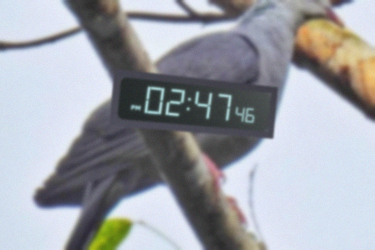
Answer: {"hour": 2, "minute": 47, "second": 46}
